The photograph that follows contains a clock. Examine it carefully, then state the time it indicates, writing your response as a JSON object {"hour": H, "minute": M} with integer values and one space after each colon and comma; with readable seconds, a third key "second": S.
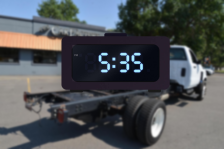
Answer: {"hour": 5, "minute": 35}
